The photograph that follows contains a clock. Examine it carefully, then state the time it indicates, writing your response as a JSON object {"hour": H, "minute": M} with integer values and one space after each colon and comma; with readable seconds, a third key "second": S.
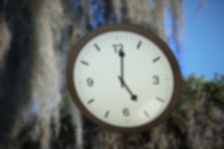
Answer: {"hour": 5, "minute": 1}
